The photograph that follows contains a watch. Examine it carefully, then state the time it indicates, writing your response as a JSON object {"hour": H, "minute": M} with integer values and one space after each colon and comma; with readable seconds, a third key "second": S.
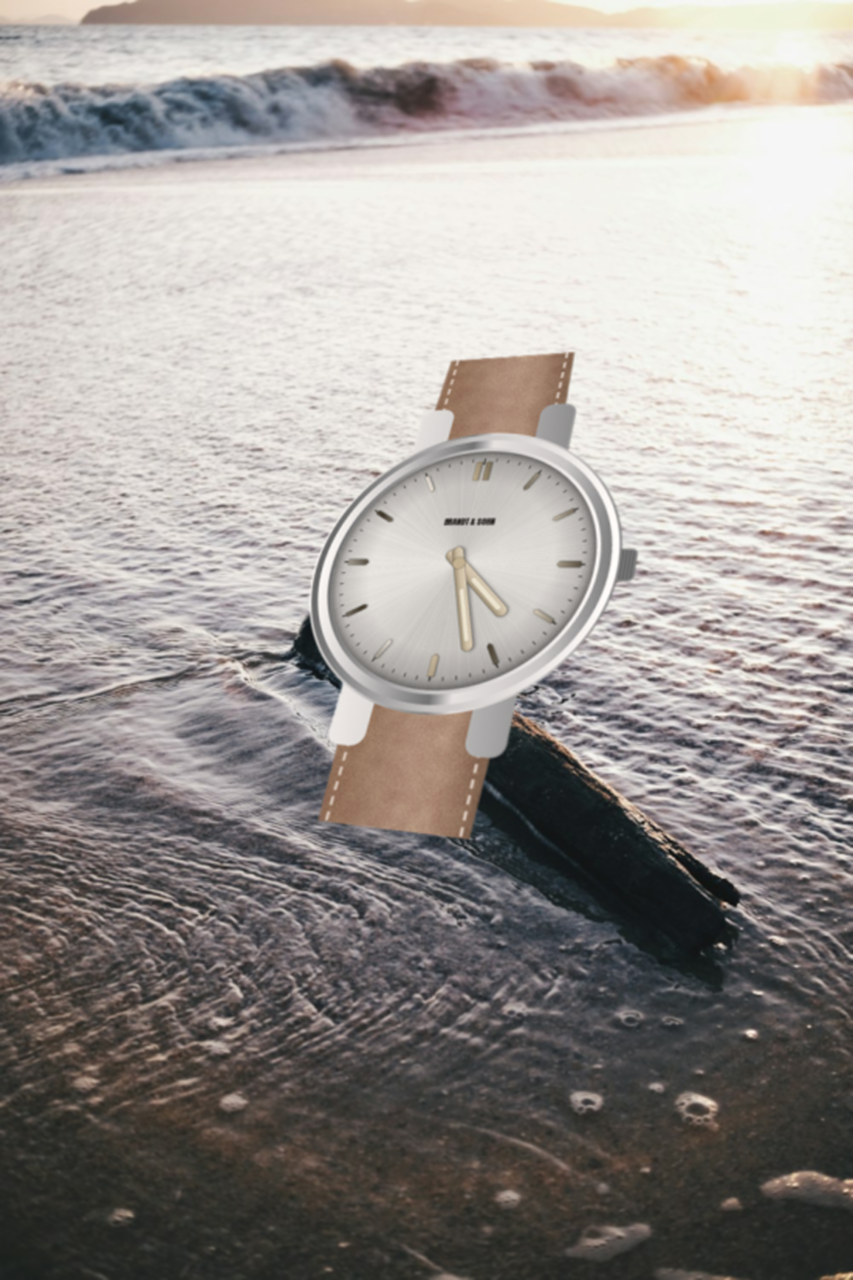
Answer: {"hour": 4, "minute": 27}
